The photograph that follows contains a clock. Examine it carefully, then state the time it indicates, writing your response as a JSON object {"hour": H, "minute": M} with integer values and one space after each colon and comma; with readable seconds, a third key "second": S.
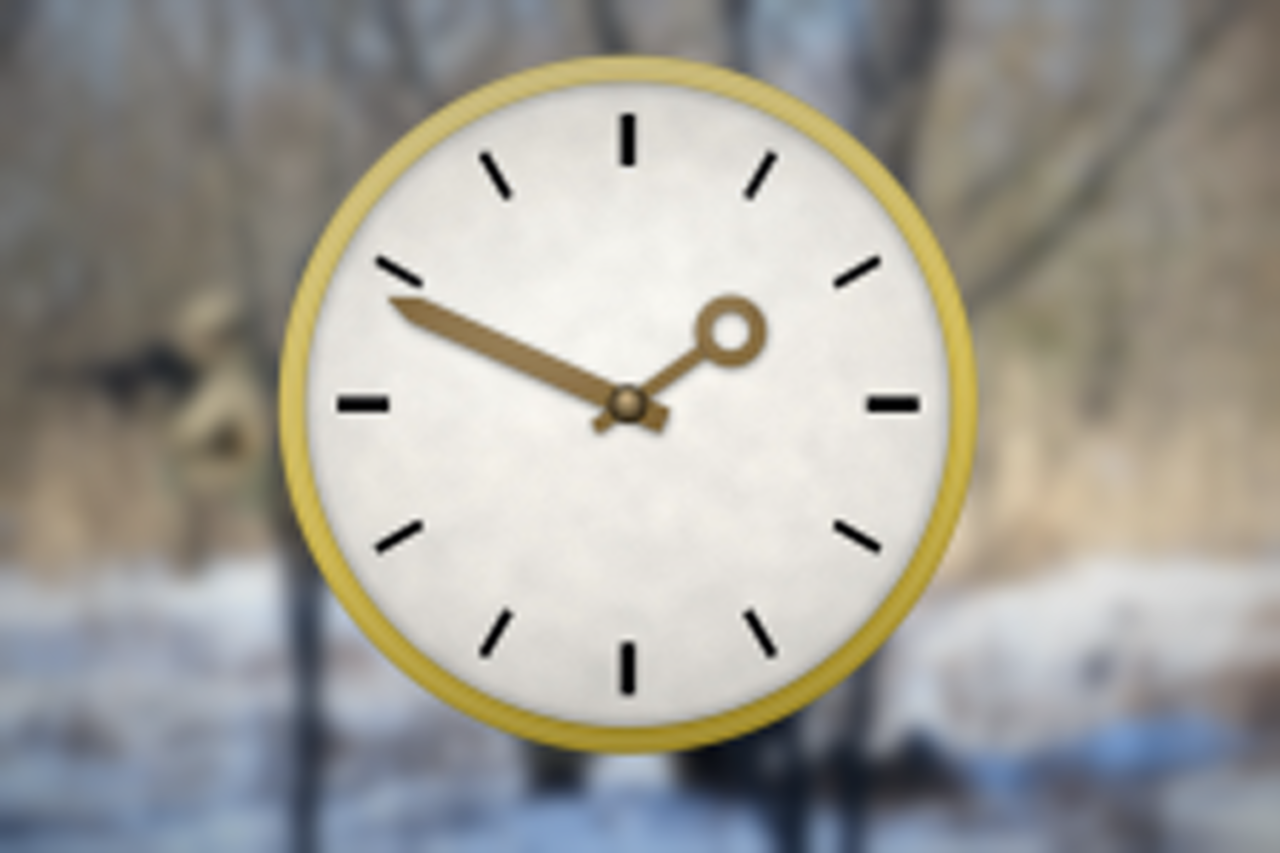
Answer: {"hour": 1, "minute": 49}
